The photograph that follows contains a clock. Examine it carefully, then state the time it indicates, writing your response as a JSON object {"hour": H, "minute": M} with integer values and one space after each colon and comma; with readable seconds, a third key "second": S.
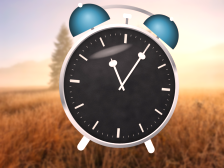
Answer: {"hour": 11, "minute": 5}
